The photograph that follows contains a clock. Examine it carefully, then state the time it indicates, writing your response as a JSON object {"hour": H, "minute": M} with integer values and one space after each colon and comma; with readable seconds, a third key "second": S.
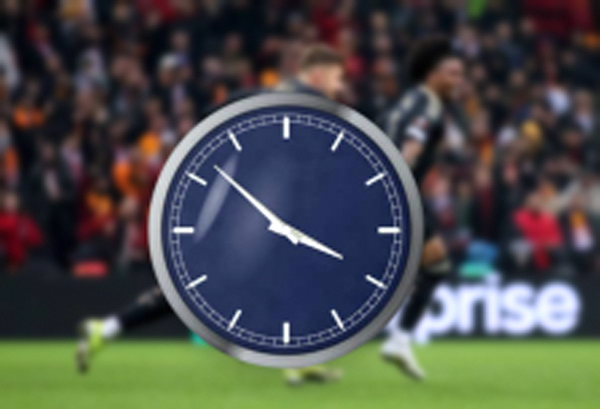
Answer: {"hour": 3, "minute": 52}
